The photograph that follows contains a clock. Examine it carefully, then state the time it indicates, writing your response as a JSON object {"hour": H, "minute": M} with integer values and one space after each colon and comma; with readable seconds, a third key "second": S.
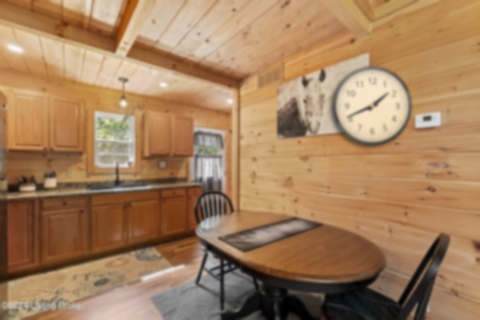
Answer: {"hour": 1, "minute": 41}
